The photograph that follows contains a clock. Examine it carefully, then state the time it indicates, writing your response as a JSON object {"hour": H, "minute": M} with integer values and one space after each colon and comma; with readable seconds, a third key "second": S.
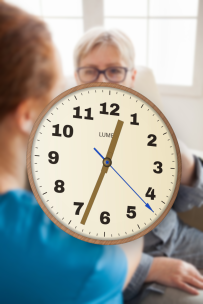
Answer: {"hour": 12, "minute": 33, "second": 22}
